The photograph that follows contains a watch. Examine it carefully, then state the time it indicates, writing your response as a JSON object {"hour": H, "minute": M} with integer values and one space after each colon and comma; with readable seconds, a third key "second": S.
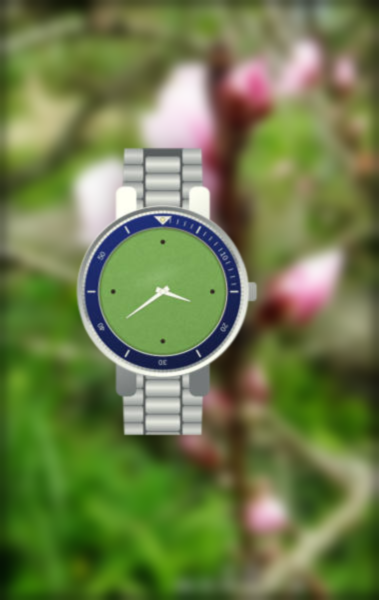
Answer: {"hour": 3, "minute": 39}
